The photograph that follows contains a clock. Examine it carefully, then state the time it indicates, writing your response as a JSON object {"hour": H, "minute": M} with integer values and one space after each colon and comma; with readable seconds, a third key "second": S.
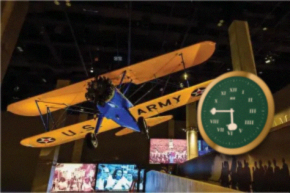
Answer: {"hour": 5, "minute": 45}
